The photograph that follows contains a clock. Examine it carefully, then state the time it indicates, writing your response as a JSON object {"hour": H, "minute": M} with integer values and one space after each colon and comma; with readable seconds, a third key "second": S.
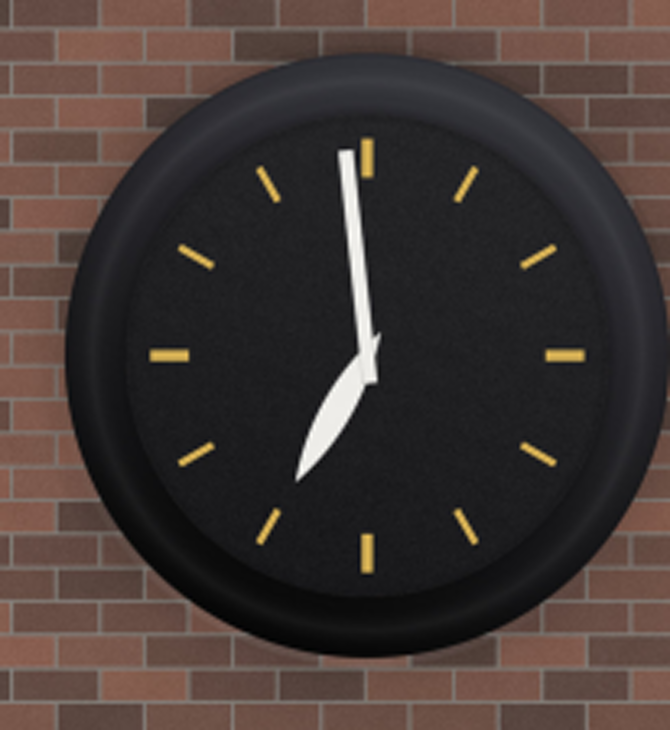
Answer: {"hour": 6, "minute": 59}
